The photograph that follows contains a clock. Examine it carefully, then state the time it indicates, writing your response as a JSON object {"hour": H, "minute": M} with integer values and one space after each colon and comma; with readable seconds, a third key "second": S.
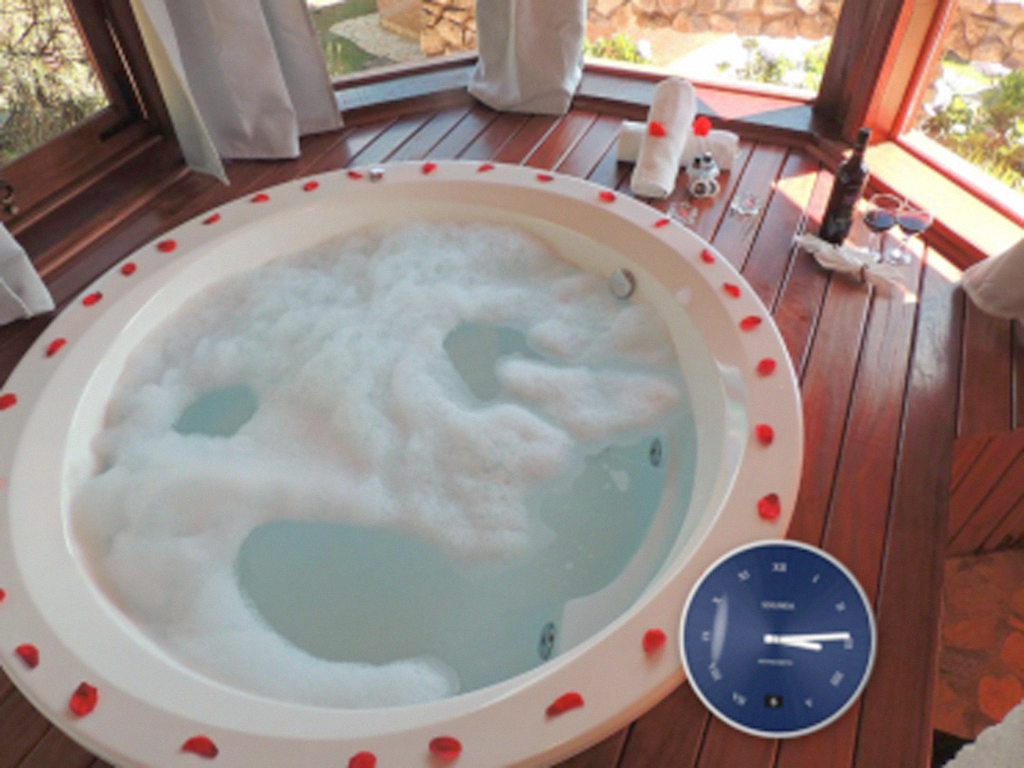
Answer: {"hour": 3, "minute": 14}
